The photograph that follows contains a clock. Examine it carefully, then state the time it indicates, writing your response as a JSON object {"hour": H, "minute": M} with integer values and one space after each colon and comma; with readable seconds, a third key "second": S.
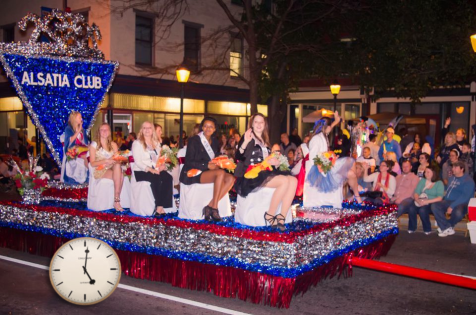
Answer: {"hour": 5, "minute": 1}
